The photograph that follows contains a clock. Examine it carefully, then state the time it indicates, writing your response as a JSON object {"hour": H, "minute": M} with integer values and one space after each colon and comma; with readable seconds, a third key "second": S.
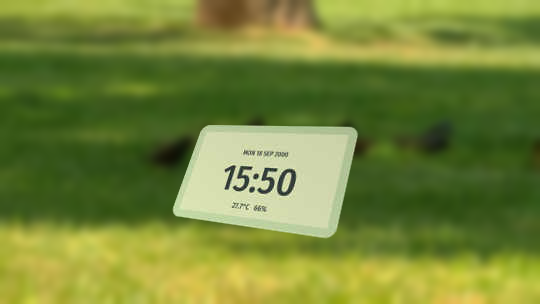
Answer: {"hour": 15, "minute": 50}
